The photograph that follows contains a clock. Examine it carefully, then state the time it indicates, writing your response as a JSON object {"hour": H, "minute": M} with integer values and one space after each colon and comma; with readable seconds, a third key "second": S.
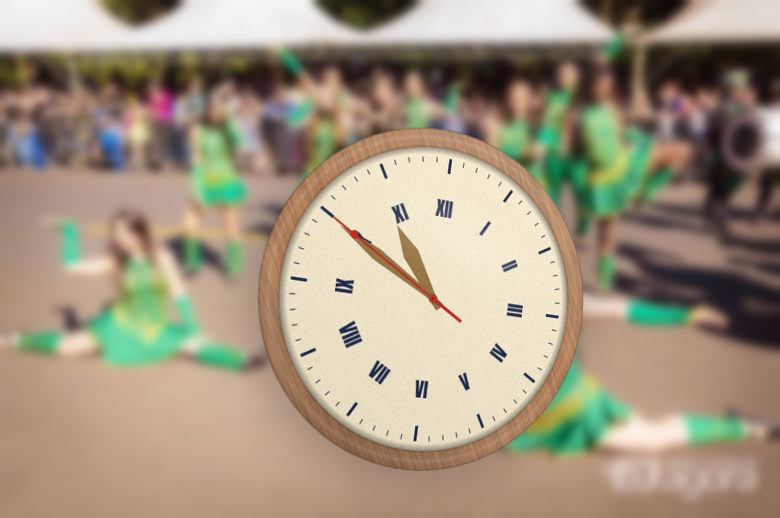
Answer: {"hour": 10, "minute": 49, "second": 50}
